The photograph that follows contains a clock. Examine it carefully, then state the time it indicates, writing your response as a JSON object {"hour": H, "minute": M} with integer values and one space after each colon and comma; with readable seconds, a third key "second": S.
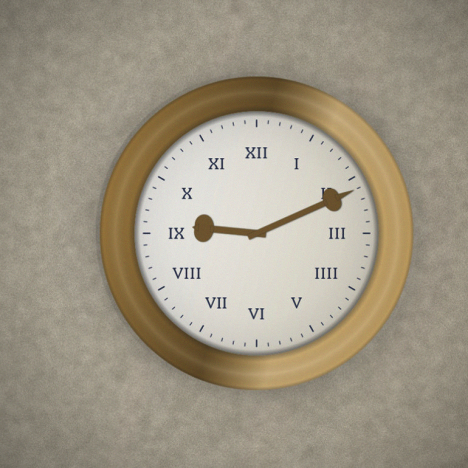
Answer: {"hour": 9, "minute": 11}
